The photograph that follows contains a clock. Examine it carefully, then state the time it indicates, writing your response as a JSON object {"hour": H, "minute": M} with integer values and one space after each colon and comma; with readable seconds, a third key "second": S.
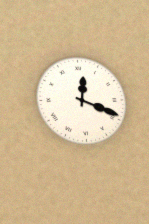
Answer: {"hour": 12, "minute": 19}
